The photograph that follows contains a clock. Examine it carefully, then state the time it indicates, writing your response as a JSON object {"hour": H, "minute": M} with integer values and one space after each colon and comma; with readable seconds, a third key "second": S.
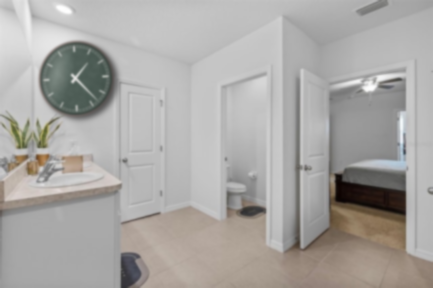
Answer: {"hour": 1, "minute": 23}
